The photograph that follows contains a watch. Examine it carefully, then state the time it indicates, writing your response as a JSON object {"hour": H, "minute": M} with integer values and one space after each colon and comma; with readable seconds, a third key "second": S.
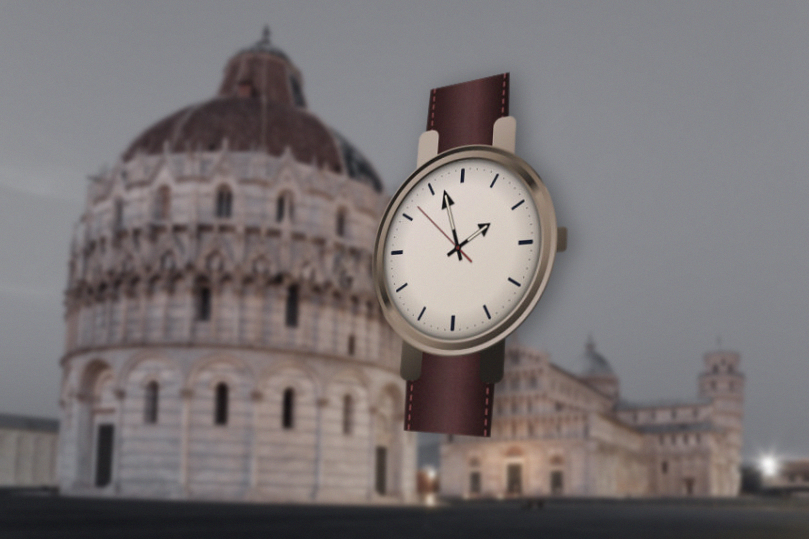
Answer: {"hour": 1, "minute": 56, "second": 52}
